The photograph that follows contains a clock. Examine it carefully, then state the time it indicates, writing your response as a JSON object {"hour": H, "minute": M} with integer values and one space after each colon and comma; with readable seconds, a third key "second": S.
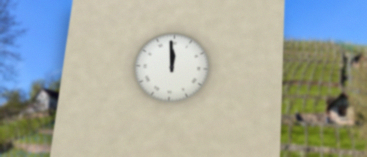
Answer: {"hour": 11, "minute": 59}
